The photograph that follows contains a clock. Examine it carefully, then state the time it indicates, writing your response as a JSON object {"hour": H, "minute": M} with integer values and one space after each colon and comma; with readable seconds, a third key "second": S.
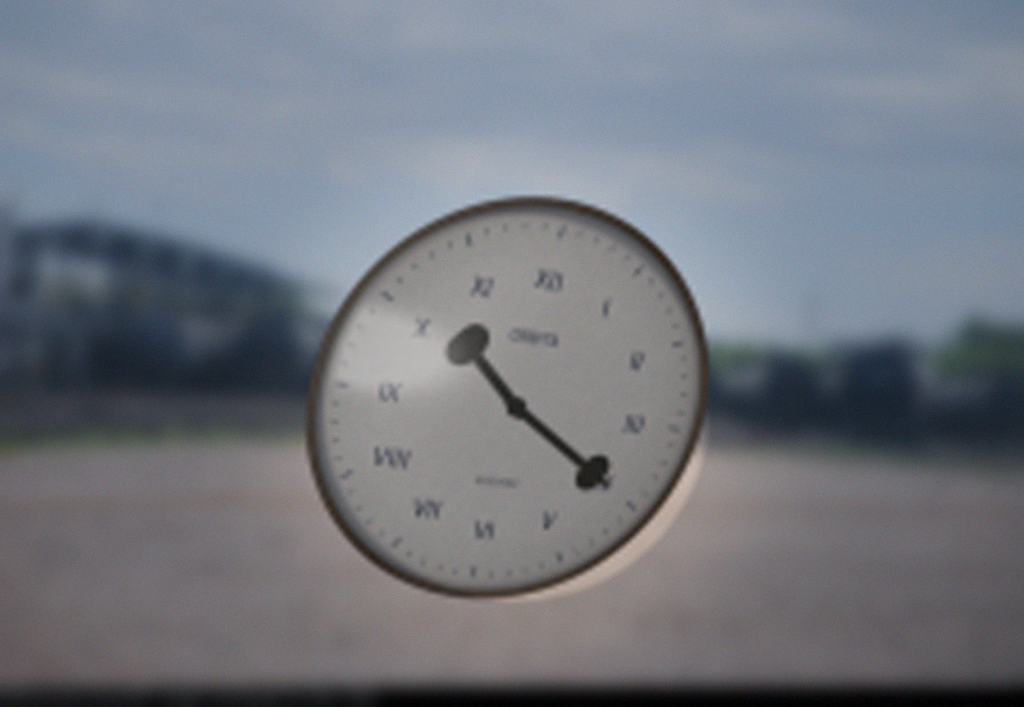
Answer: {"hour": 10, "minute": 20}
